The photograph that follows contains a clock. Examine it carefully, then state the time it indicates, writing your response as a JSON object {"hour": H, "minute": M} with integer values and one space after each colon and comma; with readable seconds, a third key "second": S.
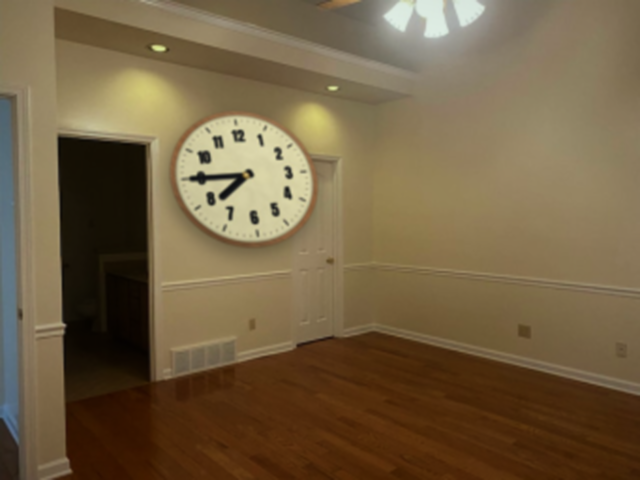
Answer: {"hour": 7, "minute": 45}
